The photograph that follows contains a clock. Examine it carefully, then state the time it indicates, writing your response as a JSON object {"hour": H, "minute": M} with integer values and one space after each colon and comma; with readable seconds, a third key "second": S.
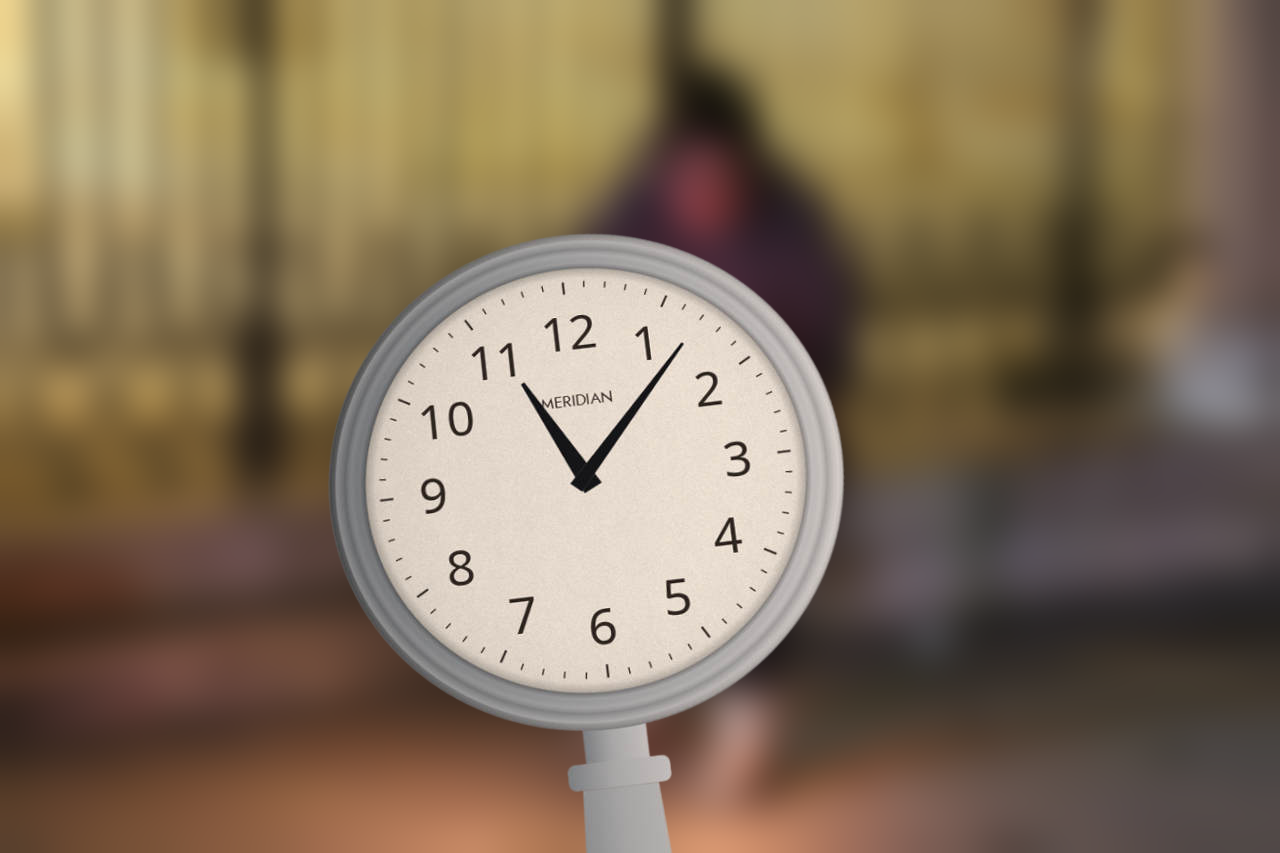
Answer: {"hour": 11, "minute": 7}
